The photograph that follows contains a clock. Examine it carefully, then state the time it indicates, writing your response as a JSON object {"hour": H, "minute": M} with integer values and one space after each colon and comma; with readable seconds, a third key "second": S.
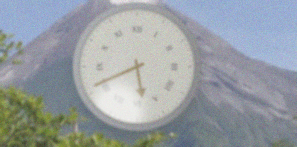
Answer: {"hour": 5, "minute": 41}
